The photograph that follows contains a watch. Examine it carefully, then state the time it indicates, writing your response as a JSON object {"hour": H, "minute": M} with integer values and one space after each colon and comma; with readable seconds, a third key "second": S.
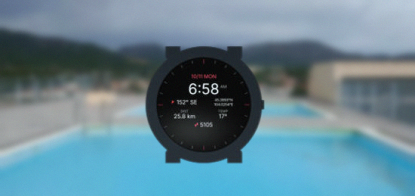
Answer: {"hour": 6, "minute": 58}
